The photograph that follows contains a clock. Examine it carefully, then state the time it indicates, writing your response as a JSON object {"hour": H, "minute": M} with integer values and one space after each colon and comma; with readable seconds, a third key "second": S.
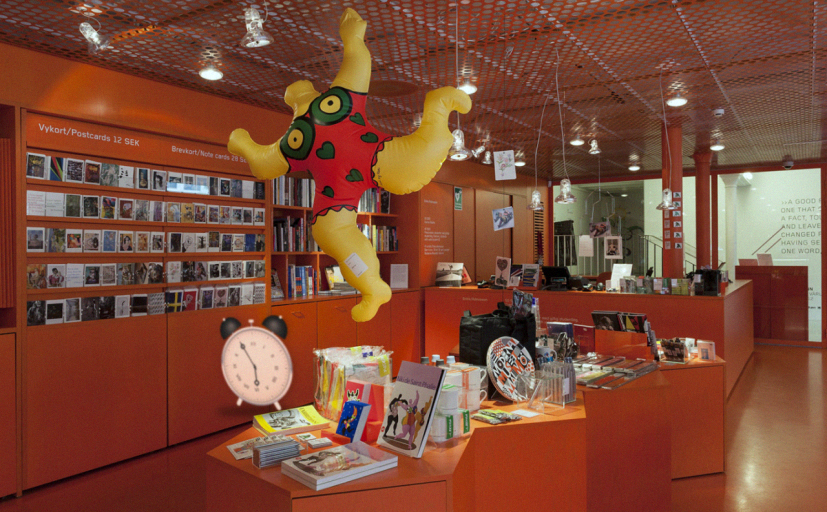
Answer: {"hour": 5, "minute": 55}
